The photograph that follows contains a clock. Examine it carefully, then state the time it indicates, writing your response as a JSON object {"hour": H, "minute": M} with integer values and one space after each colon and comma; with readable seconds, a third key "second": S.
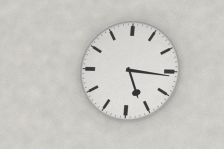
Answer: {"hour": 5, "minute": 16}
